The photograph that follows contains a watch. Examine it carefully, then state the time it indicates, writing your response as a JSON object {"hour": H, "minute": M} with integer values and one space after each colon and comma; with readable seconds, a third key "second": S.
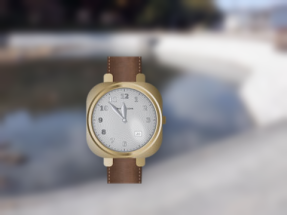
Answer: {"hour": 11, "minute": 53}
